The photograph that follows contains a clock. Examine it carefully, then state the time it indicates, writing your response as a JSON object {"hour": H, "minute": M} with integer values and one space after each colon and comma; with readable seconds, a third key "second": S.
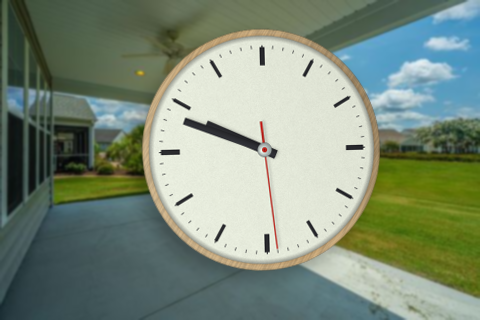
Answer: {"hour": 9, "minute": 48, "second": 29}
